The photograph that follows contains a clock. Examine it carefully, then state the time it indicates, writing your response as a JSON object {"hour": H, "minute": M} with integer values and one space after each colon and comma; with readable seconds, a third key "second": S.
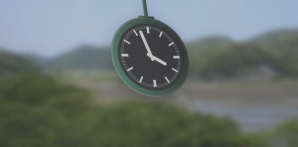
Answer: {"hour": 3, "minute": 57}
